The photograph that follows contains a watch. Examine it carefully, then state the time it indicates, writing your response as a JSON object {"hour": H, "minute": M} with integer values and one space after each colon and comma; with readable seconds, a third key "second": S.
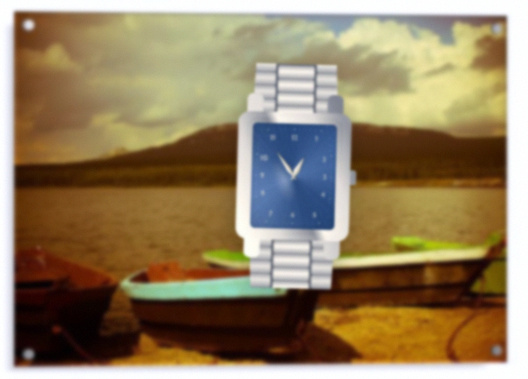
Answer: {"hour": 12, "minute": 54}
